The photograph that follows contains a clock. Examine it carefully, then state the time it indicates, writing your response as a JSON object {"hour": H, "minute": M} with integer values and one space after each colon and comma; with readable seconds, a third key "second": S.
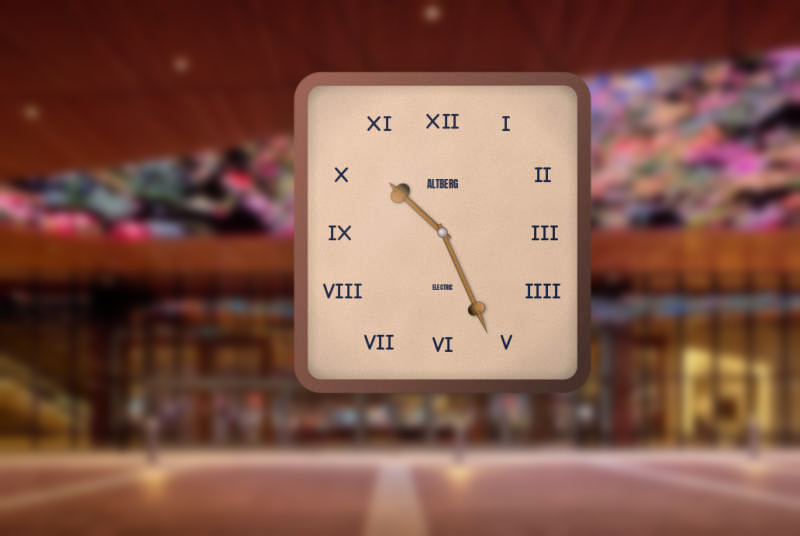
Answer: {"hour": 10, "minute": 26}
